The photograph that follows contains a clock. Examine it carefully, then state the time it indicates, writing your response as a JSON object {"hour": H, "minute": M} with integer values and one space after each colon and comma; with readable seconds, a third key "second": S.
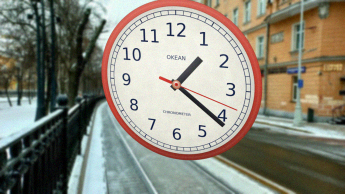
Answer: {"hour": 1, "minute": 21, "second": 18}
